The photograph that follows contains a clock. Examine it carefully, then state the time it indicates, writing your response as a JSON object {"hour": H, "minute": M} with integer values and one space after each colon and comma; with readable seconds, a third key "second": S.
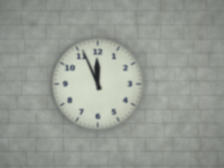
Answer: {"hour": 11, "minute": 56}
